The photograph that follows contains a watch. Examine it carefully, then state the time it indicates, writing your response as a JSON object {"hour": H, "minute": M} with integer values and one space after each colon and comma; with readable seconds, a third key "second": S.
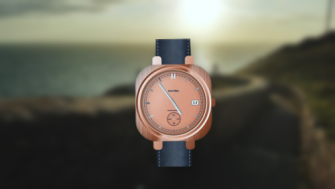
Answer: {"hour": 4, "minute": 54}
